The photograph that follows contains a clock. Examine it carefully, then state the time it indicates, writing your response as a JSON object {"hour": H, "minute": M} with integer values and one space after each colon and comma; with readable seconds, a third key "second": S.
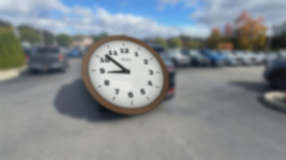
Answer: {"hour": 8, "minute": 52}
